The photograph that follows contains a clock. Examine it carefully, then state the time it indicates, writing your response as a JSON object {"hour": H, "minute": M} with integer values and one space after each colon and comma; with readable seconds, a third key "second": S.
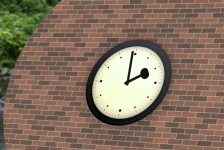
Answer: {"hour": 1, "minute": 59}
